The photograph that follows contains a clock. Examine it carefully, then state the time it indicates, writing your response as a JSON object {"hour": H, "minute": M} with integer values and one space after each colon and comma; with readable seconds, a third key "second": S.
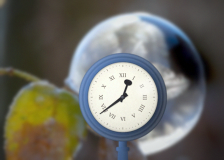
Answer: {"hour": 12, "minute": 39}
